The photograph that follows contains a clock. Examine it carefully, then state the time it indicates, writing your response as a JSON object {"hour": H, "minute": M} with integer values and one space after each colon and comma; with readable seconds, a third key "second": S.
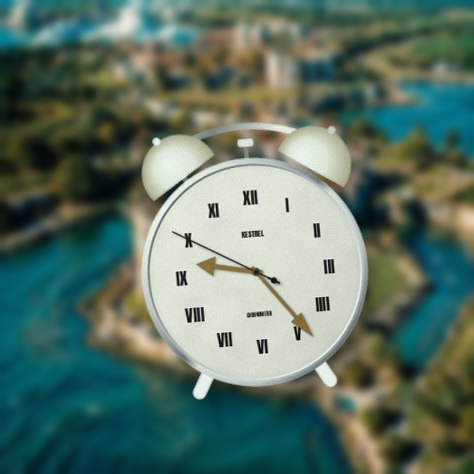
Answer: {"hour": 9, "minute": 23, "second": 50}
